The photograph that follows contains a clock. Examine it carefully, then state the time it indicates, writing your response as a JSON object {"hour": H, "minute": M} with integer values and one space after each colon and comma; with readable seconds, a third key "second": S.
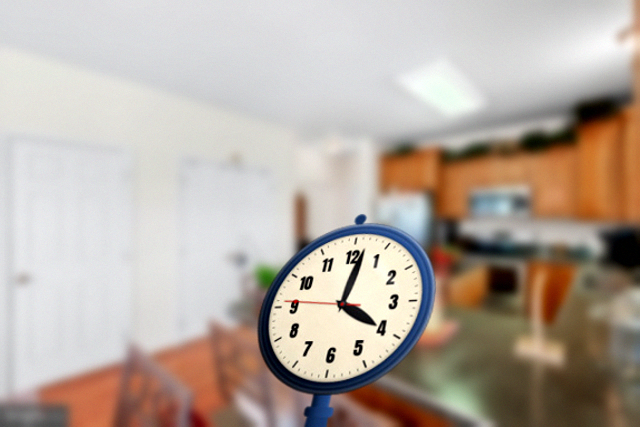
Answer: {"hour": 4, "minute": 1, "second": 46}
